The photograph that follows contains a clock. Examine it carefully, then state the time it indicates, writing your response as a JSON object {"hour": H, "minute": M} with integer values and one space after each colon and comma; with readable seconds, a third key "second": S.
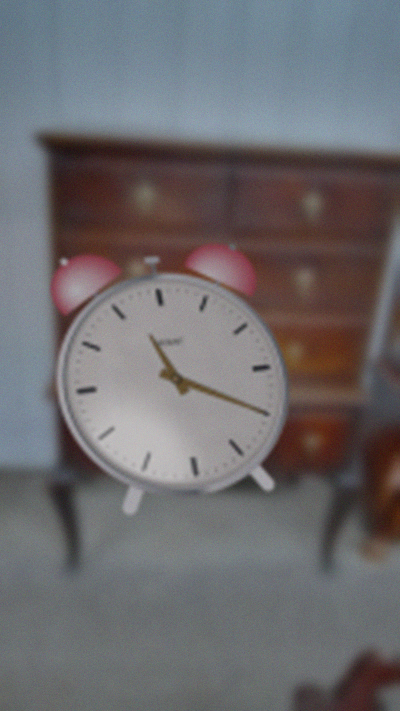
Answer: {"hour": 11, "minute": 20}
